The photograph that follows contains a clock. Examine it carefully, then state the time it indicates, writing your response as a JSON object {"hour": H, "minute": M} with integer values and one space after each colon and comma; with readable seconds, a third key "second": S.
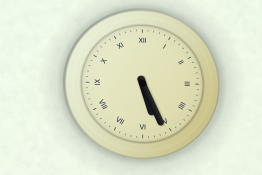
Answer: {"hour": 5, "minute": 26}
